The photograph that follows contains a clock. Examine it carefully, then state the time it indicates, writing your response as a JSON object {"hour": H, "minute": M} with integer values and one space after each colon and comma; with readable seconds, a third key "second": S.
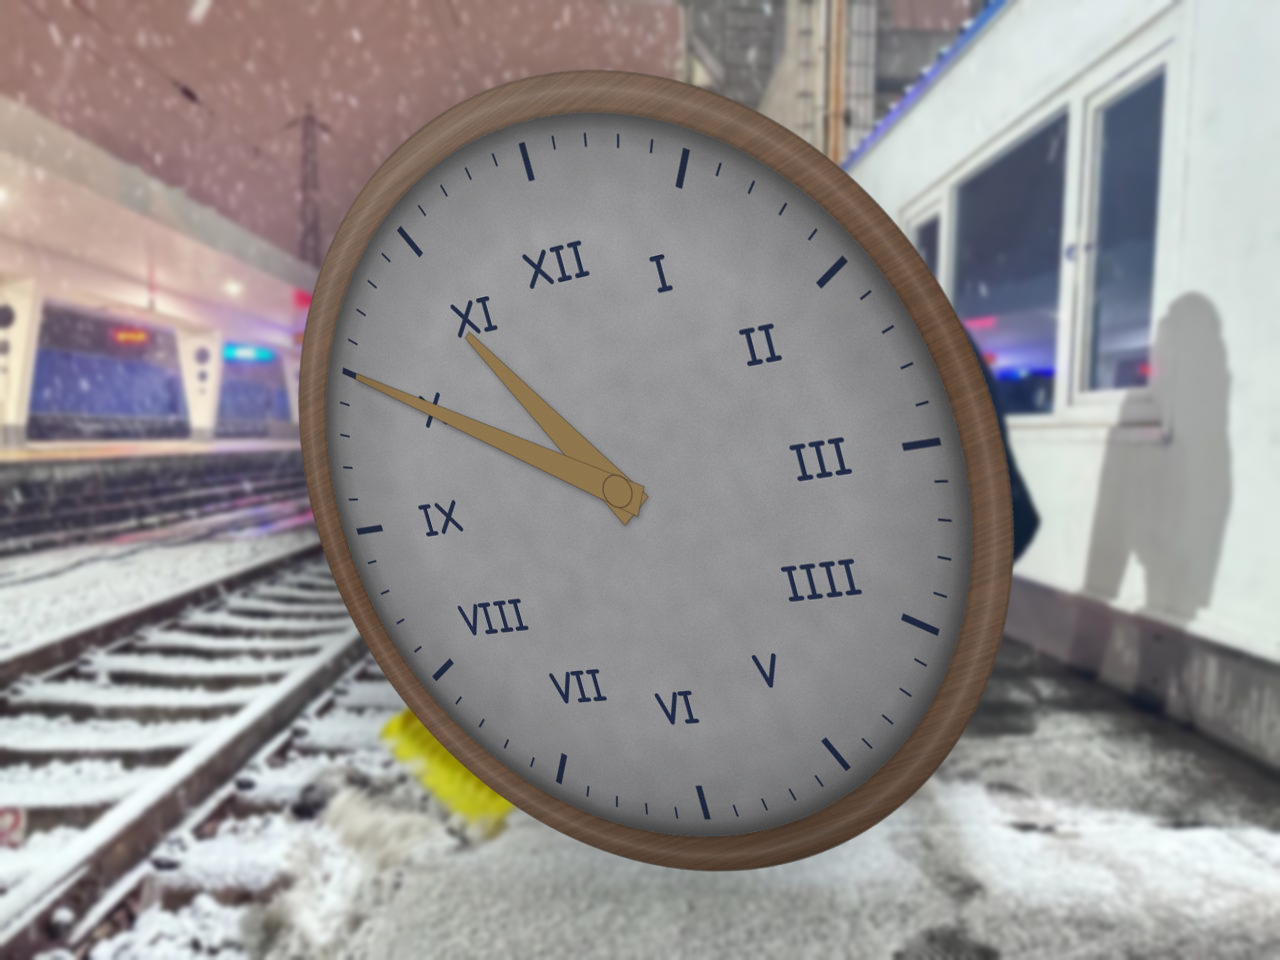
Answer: {"hour": 10, "minute": 50}
